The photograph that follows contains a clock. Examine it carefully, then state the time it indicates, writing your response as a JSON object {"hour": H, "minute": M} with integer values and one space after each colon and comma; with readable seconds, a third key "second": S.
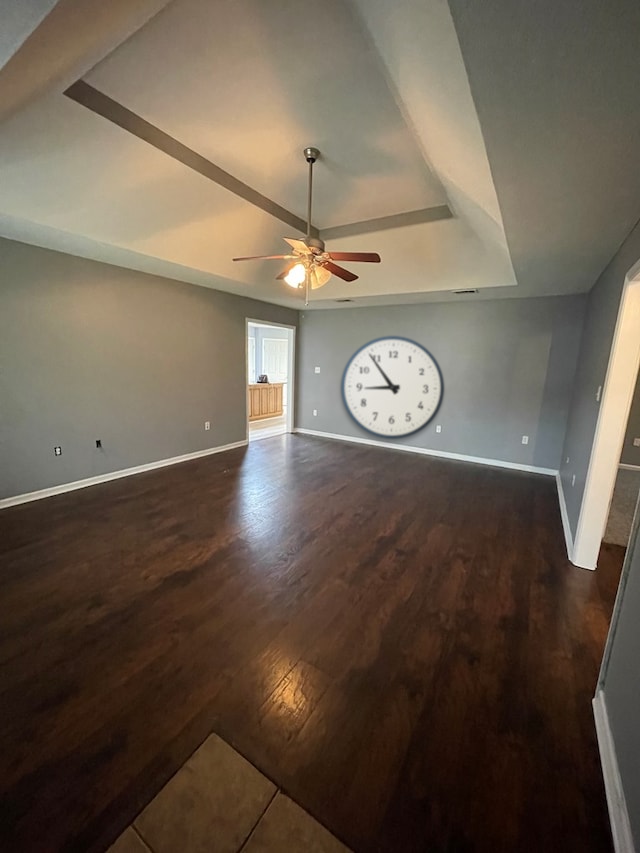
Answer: {"hour": 8, "minute": 54}
